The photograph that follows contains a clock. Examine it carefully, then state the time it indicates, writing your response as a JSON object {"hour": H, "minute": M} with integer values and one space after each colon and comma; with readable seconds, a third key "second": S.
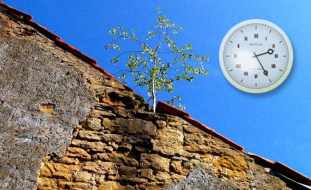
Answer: {"hour": 2, "minute": 25}
